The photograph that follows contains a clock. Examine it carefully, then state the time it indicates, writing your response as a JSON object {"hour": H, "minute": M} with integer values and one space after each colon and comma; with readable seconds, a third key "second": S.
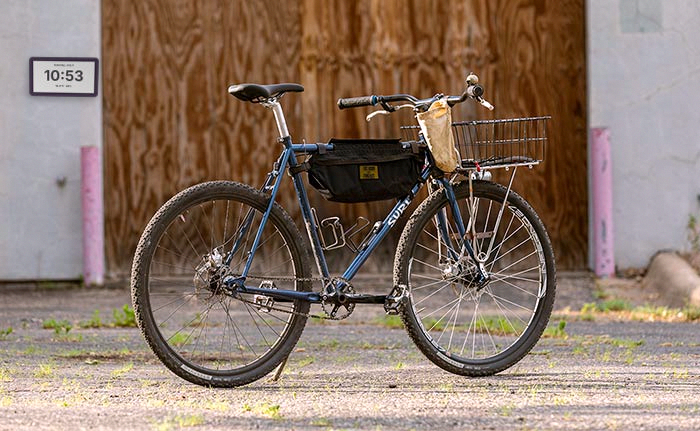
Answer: {"hour": 10, "minute": 53}
